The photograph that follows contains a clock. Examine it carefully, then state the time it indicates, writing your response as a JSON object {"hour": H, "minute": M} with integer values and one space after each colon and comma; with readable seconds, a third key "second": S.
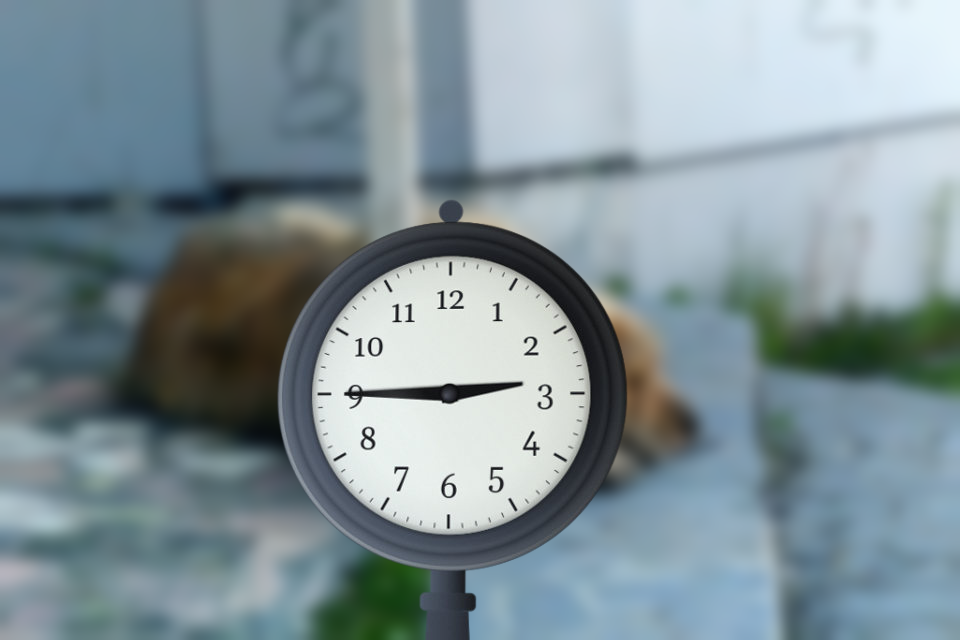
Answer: {"hour": 2, "minute": 45}
